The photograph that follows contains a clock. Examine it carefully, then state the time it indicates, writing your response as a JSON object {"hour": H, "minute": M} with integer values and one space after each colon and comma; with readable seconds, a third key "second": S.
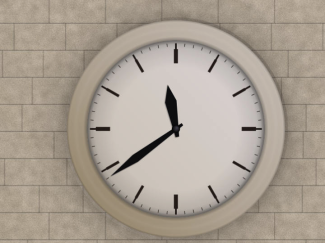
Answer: {"hour": 11, "minute": 39}
